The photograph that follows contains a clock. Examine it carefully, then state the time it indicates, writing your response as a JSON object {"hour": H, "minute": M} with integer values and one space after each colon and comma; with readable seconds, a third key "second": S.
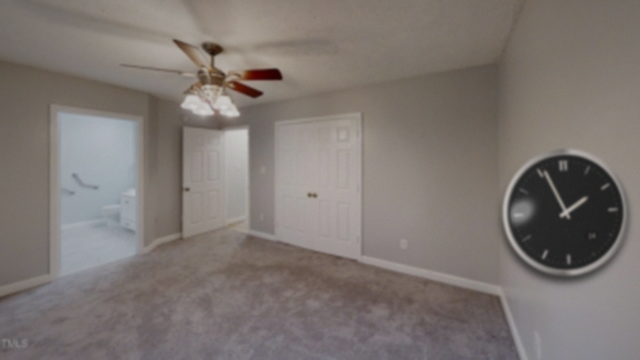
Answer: {"hour": 1, "minute": 56}
